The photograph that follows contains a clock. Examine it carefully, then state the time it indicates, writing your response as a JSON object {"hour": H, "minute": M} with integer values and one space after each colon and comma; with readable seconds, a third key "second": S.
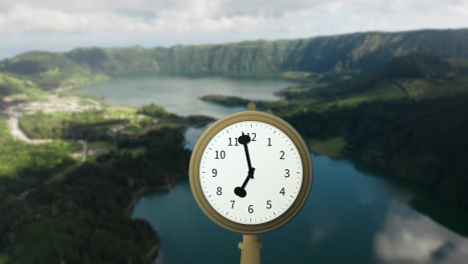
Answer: {"hour": 6, "minute": 58}
